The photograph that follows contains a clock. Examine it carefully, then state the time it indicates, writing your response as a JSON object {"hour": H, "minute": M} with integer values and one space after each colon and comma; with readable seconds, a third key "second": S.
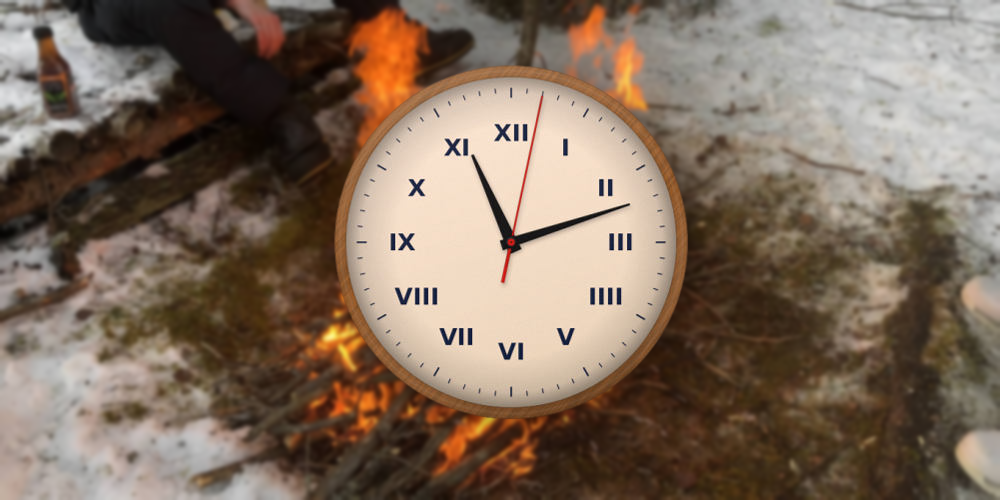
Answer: {"hour": 11, "minute": 12, "second": 2}
